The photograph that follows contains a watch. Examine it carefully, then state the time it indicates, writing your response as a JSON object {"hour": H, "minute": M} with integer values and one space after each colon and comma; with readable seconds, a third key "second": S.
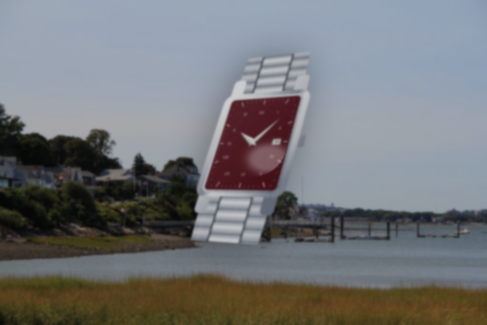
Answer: {"hour": 10, "minute": 7}
